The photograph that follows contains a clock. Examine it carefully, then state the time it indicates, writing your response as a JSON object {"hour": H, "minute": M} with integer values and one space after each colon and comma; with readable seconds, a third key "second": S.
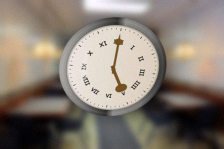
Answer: {"hour": 5, "minute": 0}
